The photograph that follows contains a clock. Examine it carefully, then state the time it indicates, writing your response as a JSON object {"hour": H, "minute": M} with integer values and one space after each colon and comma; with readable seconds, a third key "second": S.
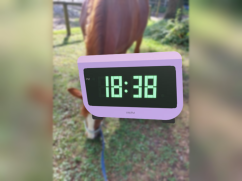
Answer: {"hour": 18, "minute": 38}
